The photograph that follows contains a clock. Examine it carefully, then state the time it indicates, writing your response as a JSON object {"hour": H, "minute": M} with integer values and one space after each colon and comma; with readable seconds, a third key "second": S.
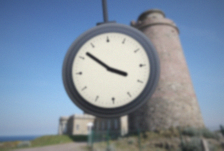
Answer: {"hour": 3, "minute": 52}
